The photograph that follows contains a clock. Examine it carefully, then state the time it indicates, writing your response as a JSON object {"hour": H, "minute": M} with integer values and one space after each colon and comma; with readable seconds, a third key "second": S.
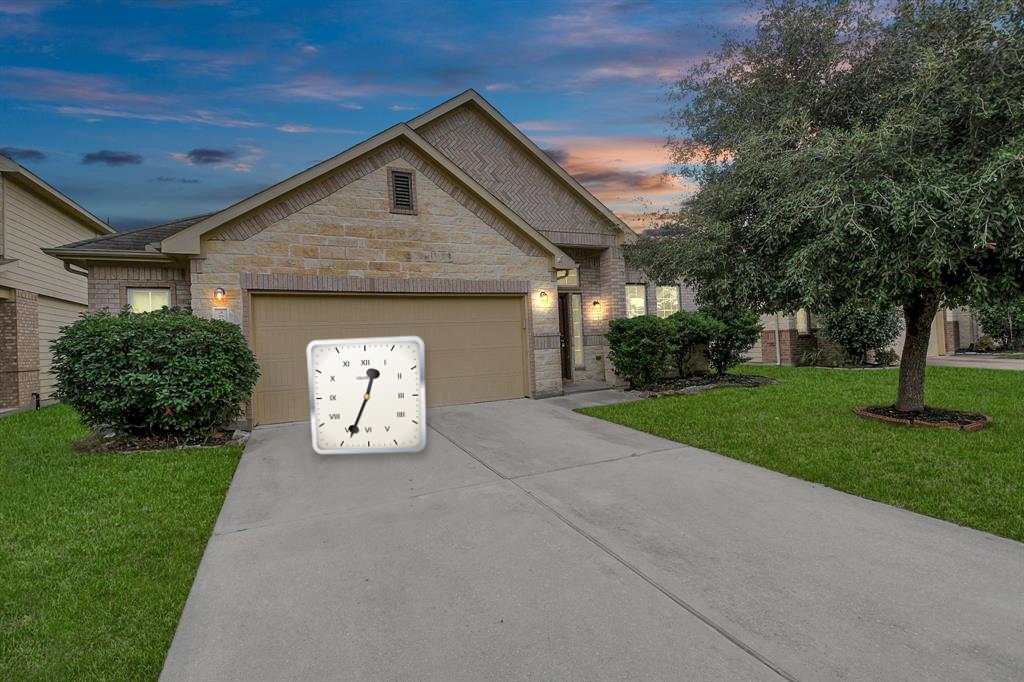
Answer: {"hour": 12, "minute": 34}
